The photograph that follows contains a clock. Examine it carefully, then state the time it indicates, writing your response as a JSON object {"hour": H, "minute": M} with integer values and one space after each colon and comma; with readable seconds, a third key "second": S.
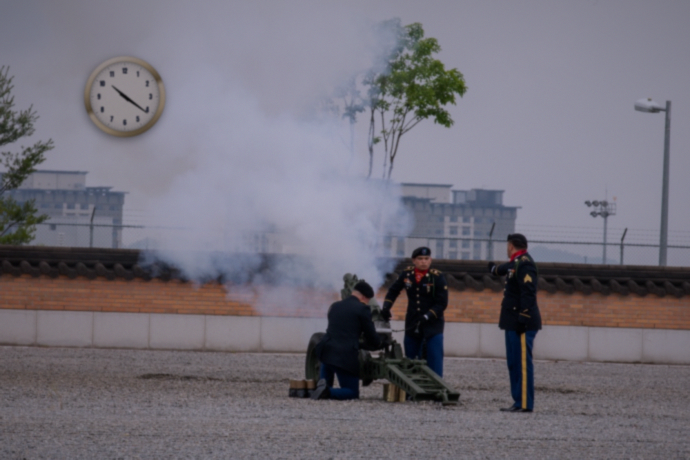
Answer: {"hour": 10, "minute": 21}
